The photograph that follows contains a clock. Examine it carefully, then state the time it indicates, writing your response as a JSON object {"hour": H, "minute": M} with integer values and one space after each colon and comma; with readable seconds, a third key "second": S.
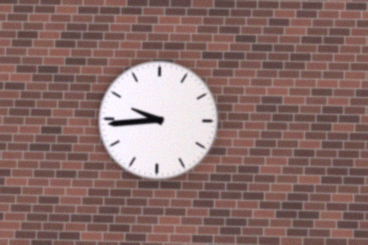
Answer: {"hour": 9, "minute": 44}
